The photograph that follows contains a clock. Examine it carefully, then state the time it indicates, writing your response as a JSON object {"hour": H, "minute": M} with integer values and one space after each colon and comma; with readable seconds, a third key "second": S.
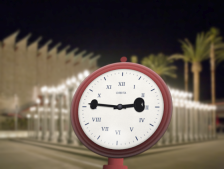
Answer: {"hour": 2, "minute": 46}
